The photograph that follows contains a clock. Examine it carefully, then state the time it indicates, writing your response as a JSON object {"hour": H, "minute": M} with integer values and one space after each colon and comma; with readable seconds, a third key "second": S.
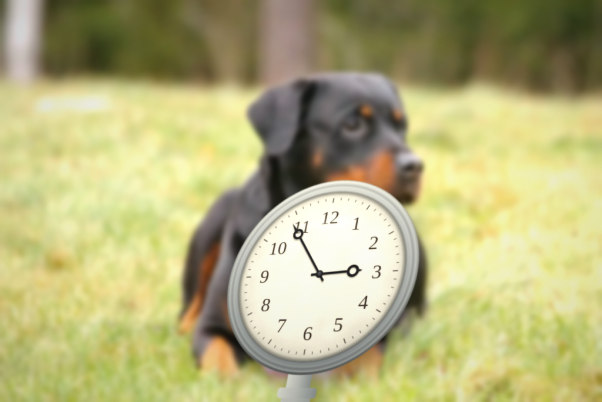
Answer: {"hour": 2, "minute": 54}
